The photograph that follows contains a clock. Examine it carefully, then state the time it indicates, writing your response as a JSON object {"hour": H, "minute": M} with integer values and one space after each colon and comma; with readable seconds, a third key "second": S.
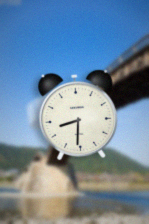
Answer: {"hour": 8, "minute": 31}
